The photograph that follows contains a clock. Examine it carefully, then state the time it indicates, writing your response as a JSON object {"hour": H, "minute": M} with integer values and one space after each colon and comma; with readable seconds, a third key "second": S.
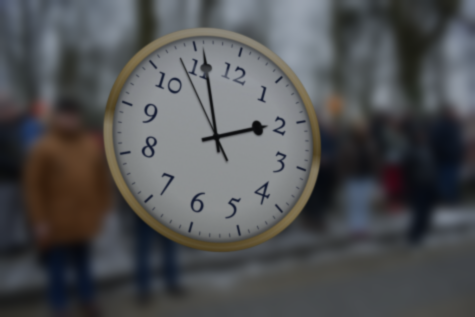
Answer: {"hour": 1, "minute": 55, "second": 53}
